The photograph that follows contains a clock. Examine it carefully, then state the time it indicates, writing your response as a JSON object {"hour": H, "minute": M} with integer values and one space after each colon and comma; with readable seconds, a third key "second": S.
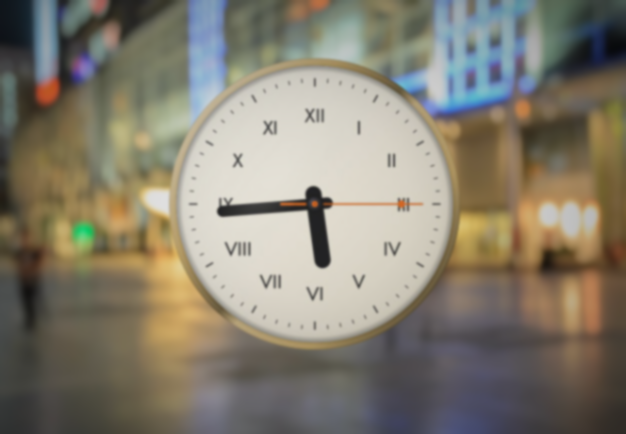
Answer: {"hour": 5, "minute": 44, "second": 15}
